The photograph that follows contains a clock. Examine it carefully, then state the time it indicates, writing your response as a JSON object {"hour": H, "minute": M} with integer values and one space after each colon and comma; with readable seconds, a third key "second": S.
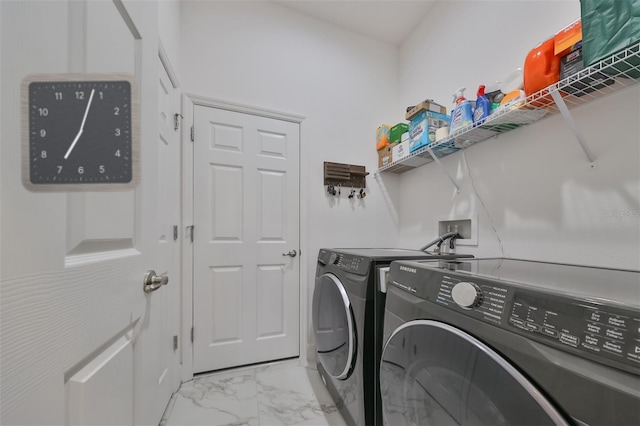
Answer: {"hour": 7, "minute": 3}
